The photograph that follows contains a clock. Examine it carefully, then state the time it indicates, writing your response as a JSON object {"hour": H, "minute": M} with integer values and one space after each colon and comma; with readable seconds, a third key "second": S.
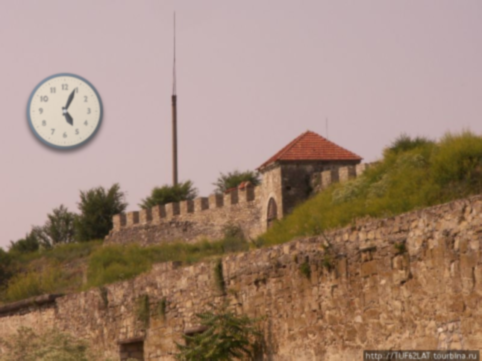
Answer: {"hour": 5, "minute": 4}
